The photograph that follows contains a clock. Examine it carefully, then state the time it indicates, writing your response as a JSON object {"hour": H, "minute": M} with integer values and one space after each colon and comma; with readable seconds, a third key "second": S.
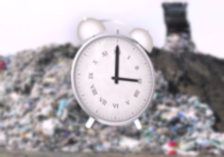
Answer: {"hour": 3, "minute": 0}
